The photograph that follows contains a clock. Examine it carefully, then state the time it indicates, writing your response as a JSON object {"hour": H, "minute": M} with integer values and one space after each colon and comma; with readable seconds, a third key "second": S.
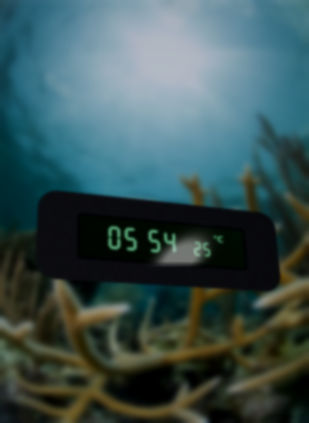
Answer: {"hour": 5, "minute": 54}
